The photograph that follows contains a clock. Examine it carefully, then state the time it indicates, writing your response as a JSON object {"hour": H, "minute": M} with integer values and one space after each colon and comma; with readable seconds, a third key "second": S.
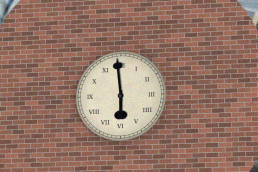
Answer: {"hour": 5, "minute": 59}
